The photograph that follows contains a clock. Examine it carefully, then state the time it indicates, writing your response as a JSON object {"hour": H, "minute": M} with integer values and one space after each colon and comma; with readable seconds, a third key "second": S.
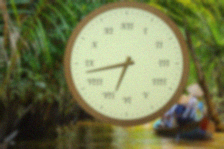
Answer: {"hour": 6, "minute": 43}
